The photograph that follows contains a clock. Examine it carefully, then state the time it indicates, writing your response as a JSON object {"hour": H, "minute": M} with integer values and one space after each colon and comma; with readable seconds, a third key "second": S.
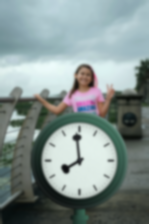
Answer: {"hour": 7, "minute": 59}
